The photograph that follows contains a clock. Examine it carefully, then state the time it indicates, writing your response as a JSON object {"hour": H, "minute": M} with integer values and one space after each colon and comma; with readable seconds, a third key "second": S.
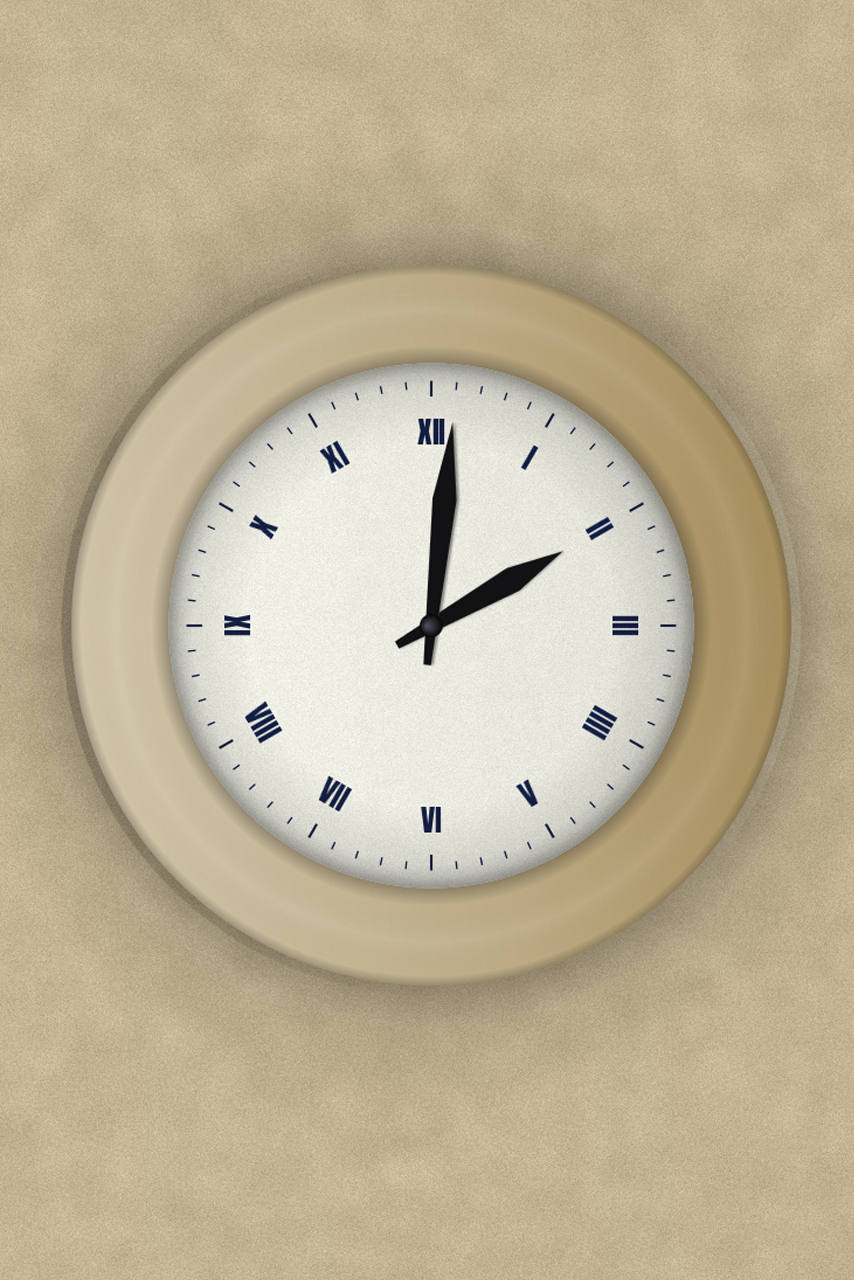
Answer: {"hour": 2, "minute": 1}
